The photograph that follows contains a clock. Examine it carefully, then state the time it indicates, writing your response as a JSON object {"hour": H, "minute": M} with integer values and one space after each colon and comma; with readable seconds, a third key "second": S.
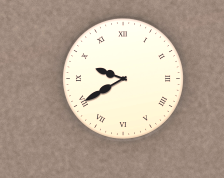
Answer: {"hour": 9, "minute": 40}
